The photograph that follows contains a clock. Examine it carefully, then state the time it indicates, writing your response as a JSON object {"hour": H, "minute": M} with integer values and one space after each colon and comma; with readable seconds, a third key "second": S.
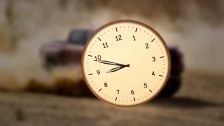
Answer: {"hour": 8, "minute": 49}
